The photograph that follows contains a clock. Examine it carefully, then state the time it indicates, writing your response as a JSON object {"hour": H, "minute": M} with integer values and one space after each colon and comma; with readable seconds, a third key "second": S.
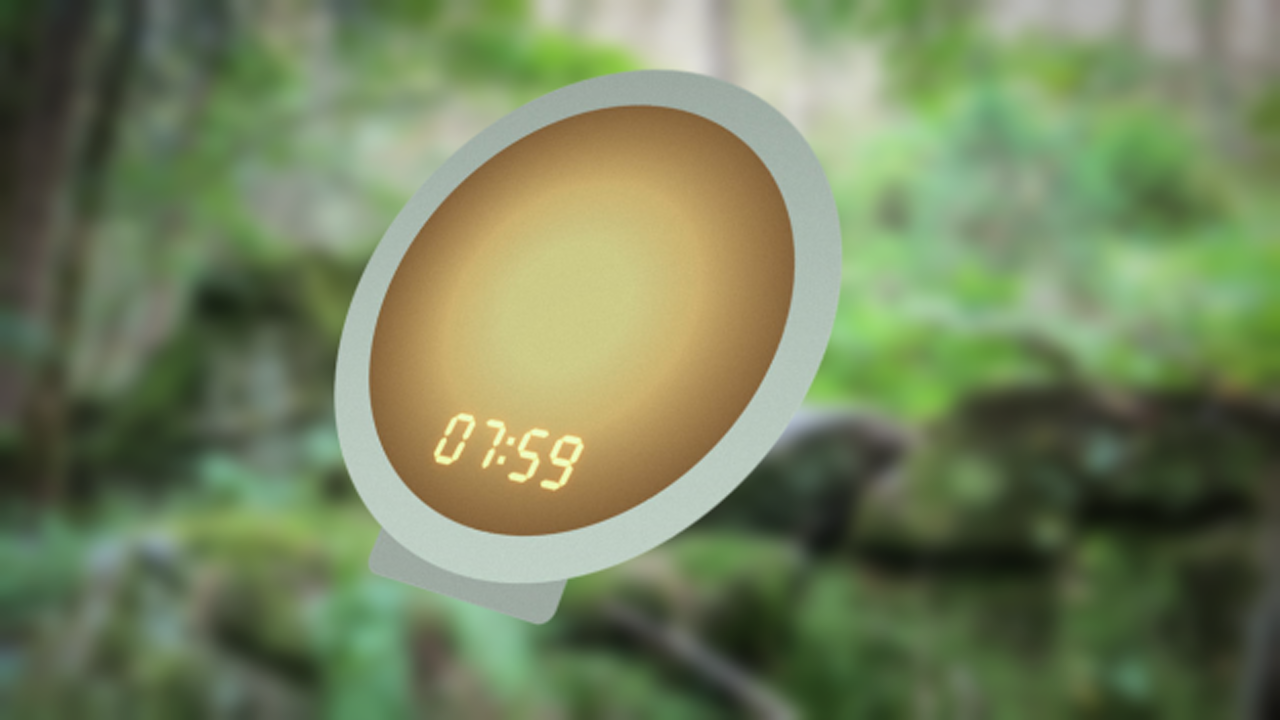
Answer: {"hour": 7, "minute": 59}
